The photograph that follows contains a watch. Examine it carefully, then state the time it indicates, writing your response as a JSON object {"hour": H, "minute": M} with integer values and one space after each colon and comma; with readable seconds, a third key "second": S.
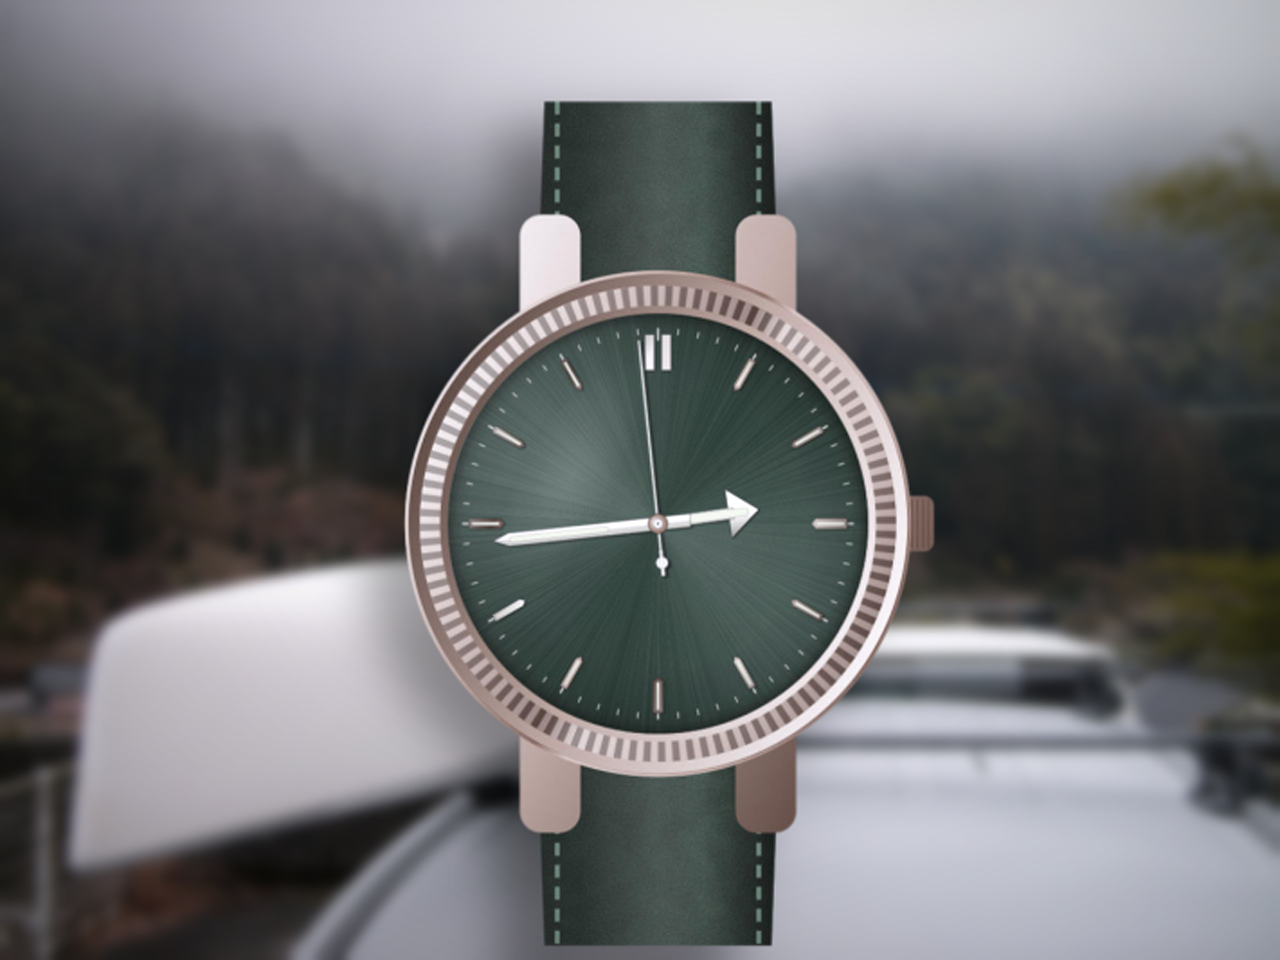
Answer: {"hour": 2, "minute": 43, "second": 59}
